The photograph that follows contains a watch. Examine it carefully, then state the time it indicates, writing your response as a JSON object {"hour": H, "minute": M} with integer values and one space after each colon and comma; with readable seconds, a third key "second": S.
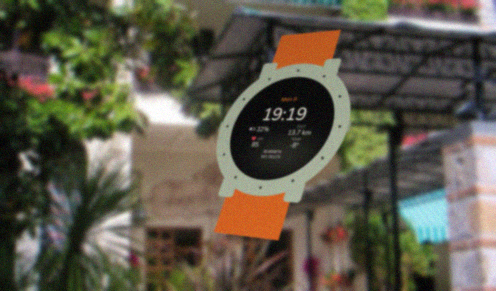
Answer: {"hour": 19, "minute": 19}
